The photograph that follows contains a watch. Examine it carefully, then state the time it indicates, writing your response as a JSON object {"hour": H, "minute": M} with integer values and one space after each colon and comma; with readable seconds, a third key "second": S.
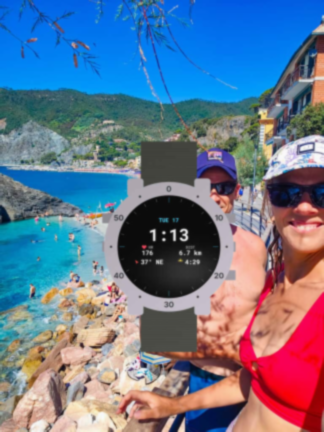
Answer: {"hour": 1, "minute": 13}
